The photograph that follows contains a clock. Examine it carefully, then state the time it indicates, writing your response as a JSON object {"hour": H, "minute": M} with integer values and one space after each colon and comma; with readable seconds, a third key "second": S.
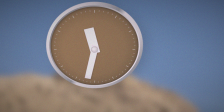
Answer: {"hour": 11, "minute": 32}
